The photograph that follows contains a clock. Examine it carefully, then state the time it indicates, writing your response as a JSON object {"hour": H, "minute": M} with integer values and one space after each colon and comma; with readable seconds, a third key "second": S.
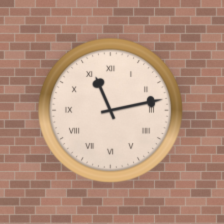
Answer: {"hour": 11, "minute": 13}
